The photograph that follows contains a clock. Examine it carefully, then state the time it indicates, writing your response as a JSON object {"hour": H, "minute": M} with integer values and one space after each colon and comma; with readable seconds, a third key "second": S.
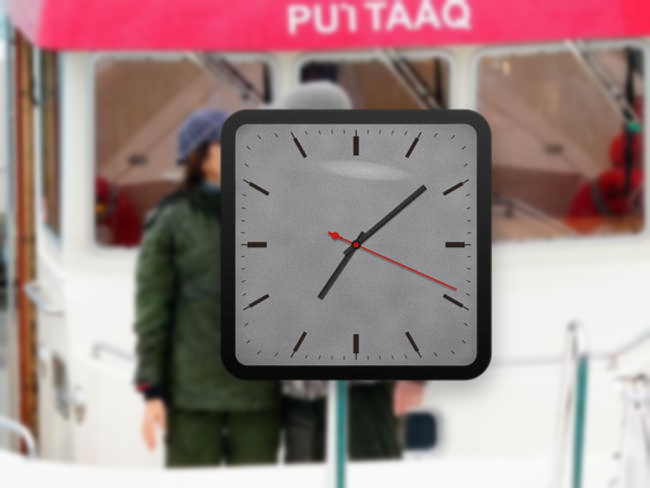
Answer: {"hour": 7, "minute": 8, "second": 19}
